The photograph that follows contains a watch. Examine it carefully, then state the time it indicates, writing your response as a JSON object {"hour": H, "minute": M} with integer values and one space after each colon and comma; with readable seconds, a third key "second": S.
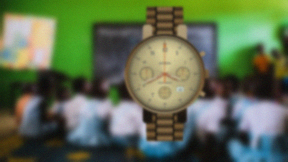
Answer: {"hour": 3, "minute": 41}
